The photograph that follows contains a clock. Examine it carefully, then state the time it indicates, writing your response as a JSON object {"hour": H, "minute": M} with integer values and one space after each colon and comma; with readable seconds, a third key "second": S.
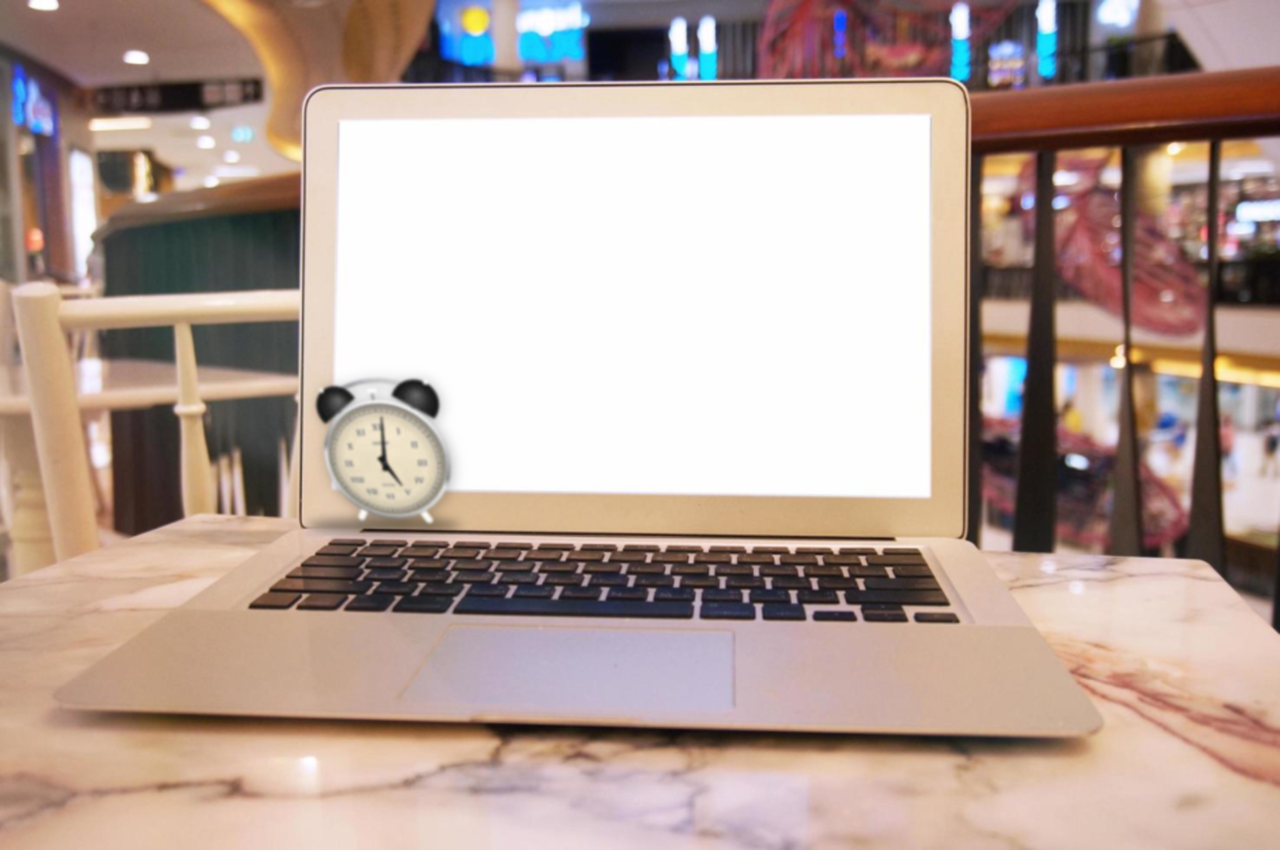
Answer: {"hour": 5, "minute": 1}
